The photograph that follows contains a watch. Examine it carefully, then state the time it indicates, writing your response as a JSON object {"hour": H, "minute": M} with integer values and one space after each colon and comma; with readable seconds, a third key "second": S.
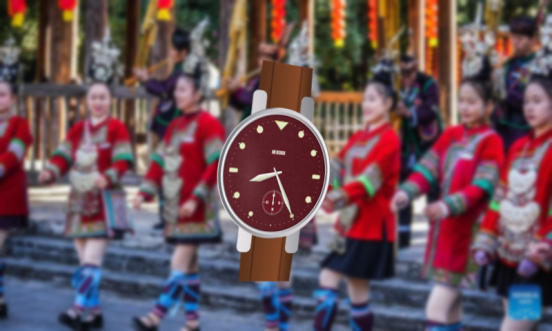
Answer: {"hour": 8, "minute": 25}
